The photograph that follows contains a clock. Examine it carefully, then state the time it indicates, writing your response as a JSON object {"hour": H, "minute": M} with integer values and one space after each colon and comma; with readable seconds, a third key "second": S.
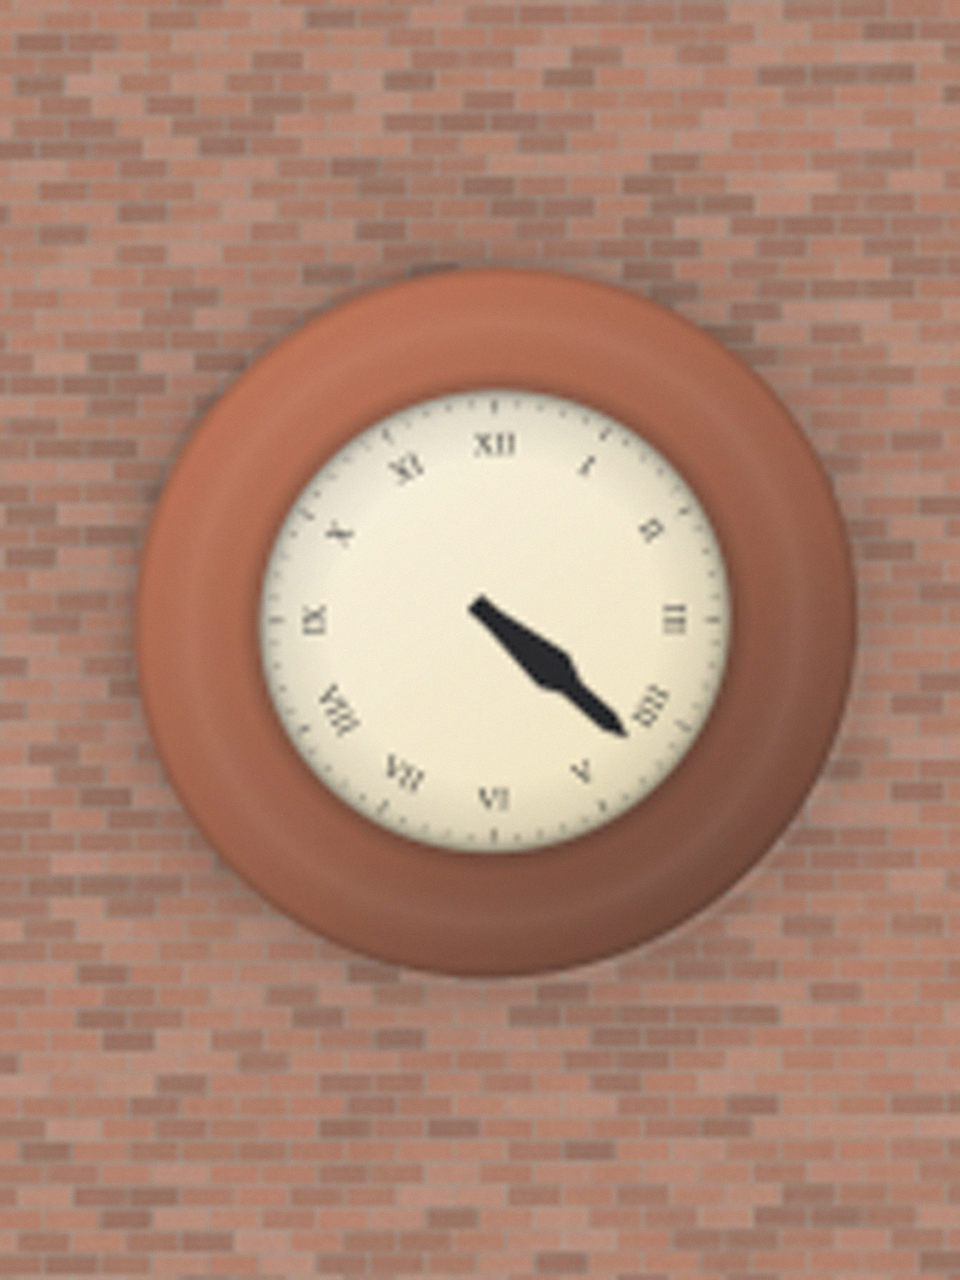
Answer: {"hour": 4, "minute": 22}
